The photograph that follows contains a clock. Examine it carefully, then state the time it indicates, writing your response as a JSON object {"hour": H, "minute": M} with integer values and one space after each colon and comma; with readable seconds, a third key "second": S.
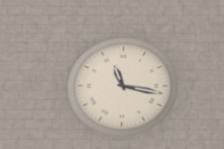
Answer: {"hour": 11, "minute": 17}
